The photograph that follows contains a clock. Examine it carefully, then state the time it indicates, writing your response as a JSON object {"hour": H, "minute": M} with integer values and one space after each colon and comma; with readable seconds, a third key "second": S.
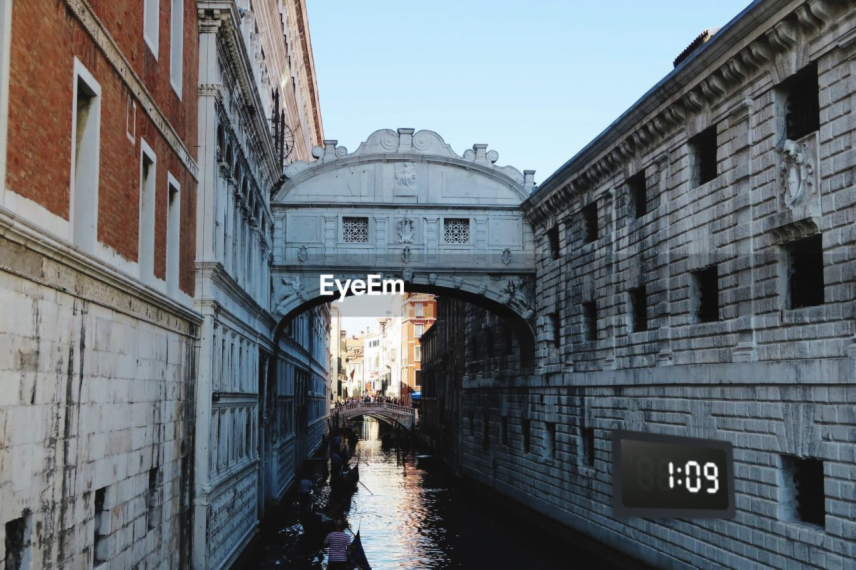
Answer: {"hour": 1, "minute": 9}
